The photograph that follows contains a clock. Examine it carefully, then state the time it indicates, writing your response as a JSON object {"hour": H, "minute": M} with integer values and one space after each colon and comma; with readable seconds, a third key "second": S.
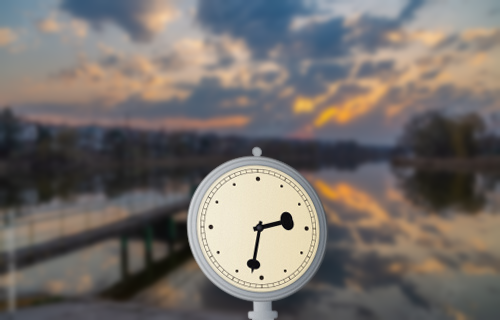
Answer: {"hour": 2, "minute": 32}
